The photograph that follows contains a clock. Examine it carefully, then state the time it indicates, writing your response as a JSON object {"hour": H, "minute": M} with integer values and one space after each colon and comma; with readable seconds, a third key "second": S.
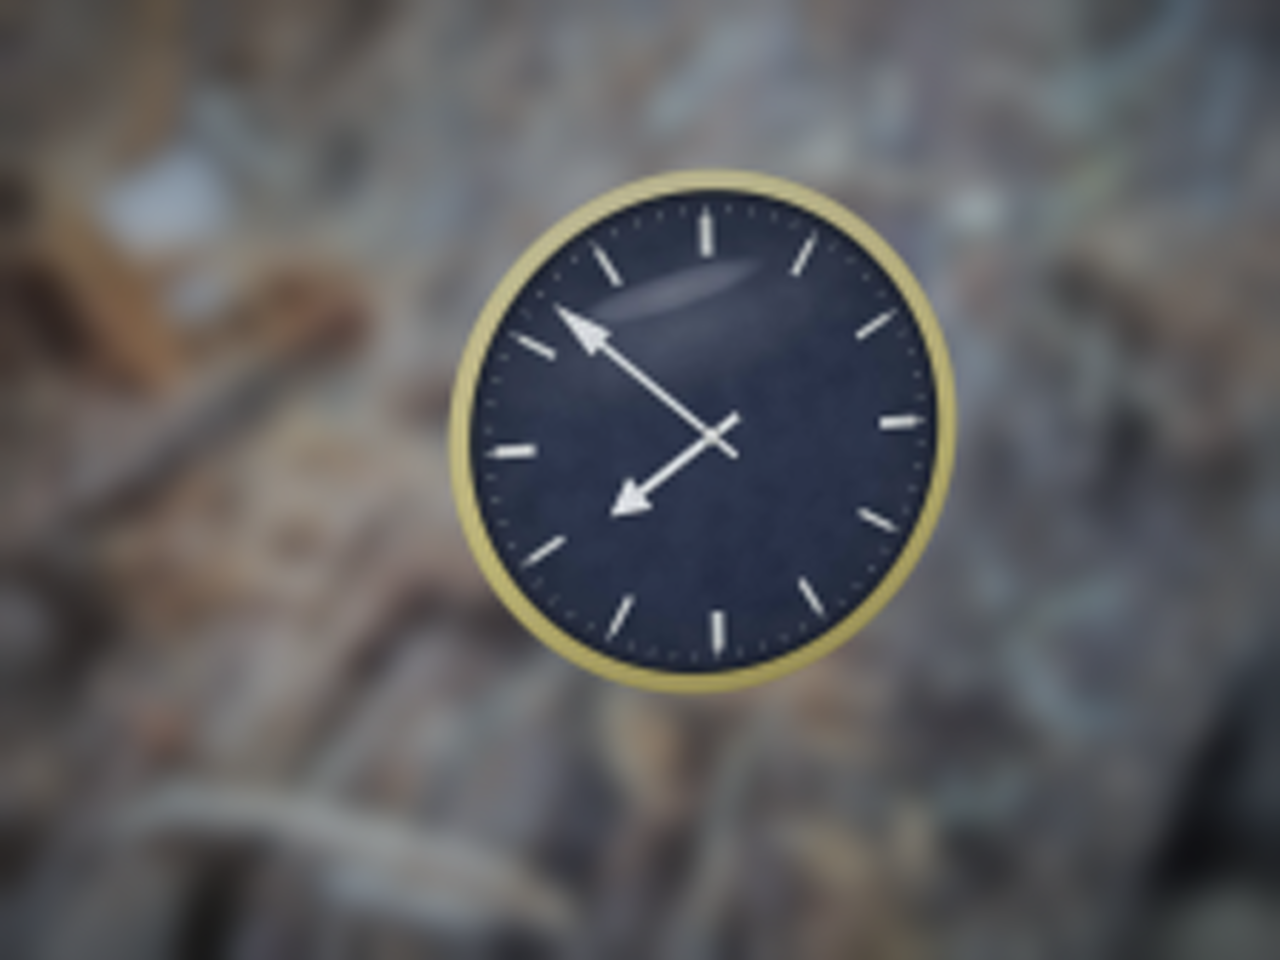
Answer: {"hour": 7, "minute": 52}
